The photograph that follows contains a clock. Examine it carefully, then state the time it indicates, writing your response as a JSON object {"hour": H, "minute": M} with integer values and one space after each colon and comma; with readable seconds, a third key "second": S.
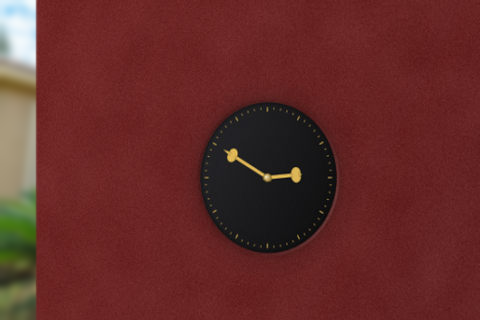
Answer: {"hour": 2, "minute": 50}
